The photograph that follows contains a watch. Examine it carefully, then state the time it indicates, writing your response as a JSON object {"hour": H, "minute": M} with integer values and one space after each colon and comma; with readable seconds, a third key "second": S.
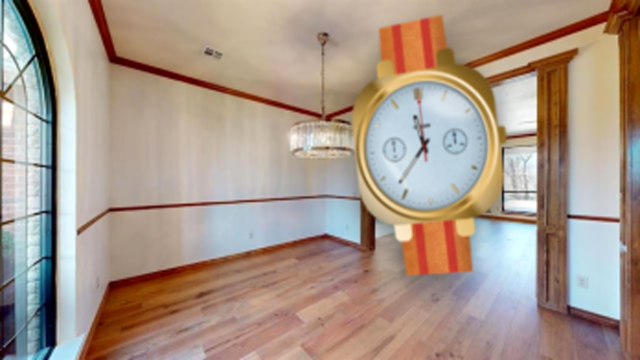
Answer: {"hour": 11, "minute": 37}
